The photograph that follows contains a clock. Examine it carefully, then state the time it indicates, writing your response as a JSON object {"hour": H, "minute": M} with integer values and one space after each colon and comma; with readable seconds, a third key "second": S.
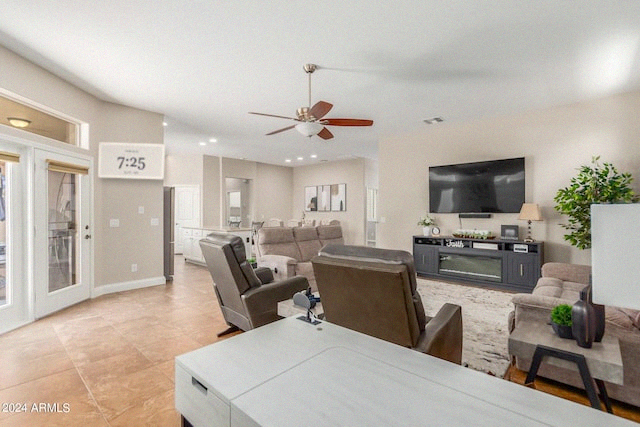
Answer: {"hour": 7, "minute": 25}
